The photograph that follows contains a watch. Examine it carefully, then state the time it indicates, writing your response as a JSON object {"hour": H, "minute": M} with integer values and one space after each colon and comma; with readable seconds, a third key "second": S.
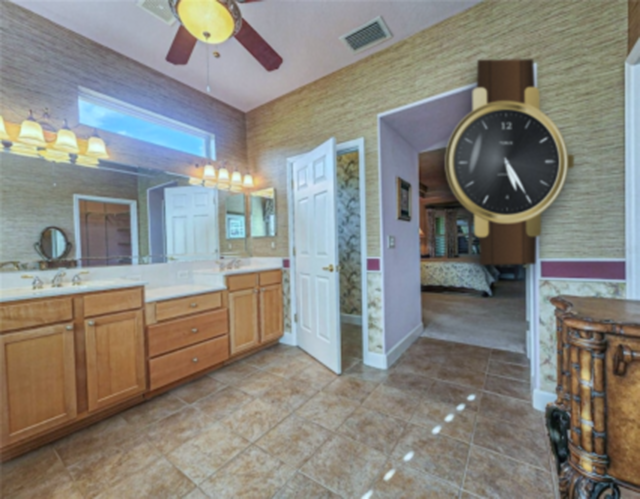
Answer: {"hour": 5, "minute": 25}
